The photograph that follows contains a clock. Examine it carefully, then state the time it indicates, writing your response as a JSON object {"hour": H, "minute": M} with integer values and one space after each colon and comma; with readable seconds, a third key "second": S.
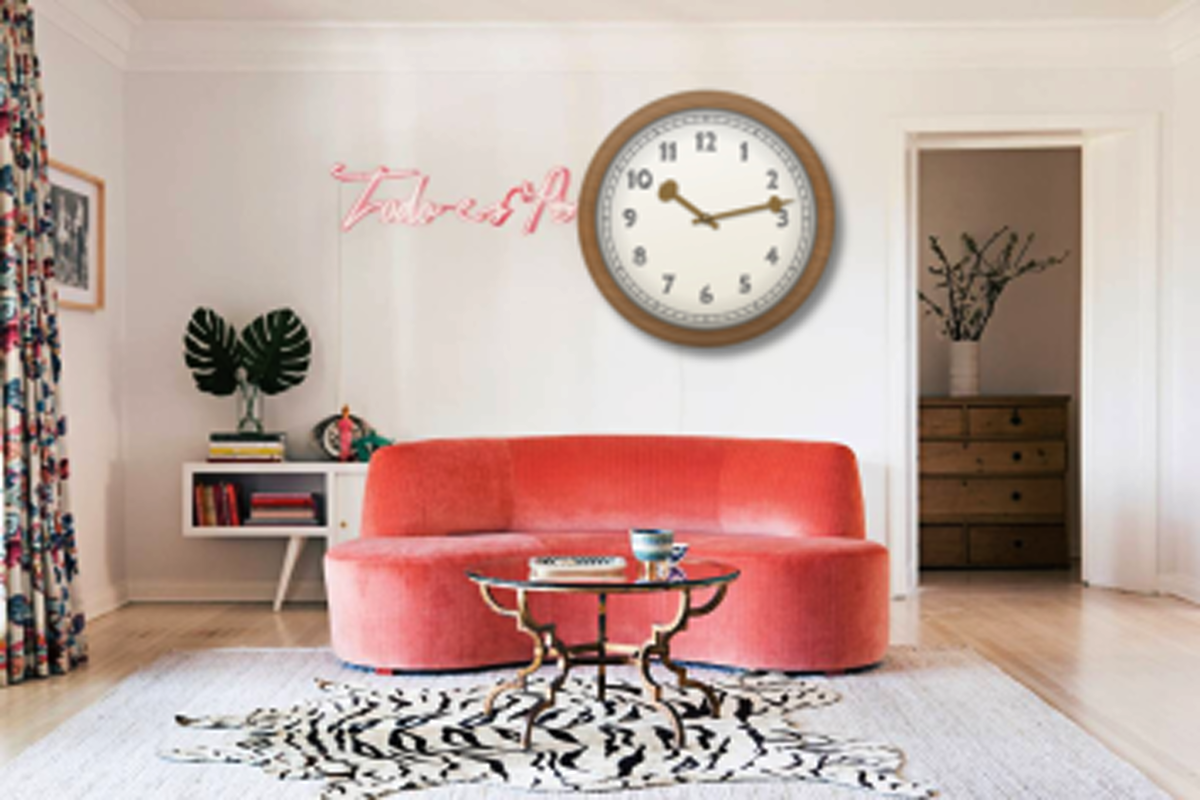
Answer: {"hour": 10, "minute": 13}
